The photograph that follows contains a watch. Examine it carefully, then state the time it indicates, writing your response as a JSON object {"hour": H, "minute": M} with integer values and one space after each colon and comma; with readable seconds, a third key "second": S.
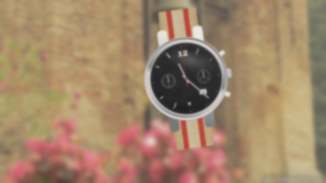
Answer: {"hour": 11, "minute": 23}
